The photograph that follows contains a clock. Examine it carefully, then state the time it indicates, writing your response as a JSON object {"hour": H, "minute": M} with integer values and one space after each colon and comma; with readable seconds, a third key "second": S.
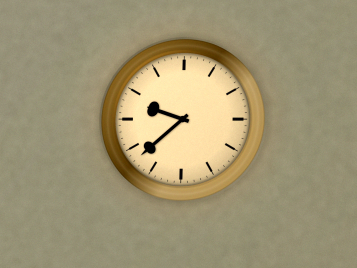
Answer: {"hour": 9, "minute": 38}
